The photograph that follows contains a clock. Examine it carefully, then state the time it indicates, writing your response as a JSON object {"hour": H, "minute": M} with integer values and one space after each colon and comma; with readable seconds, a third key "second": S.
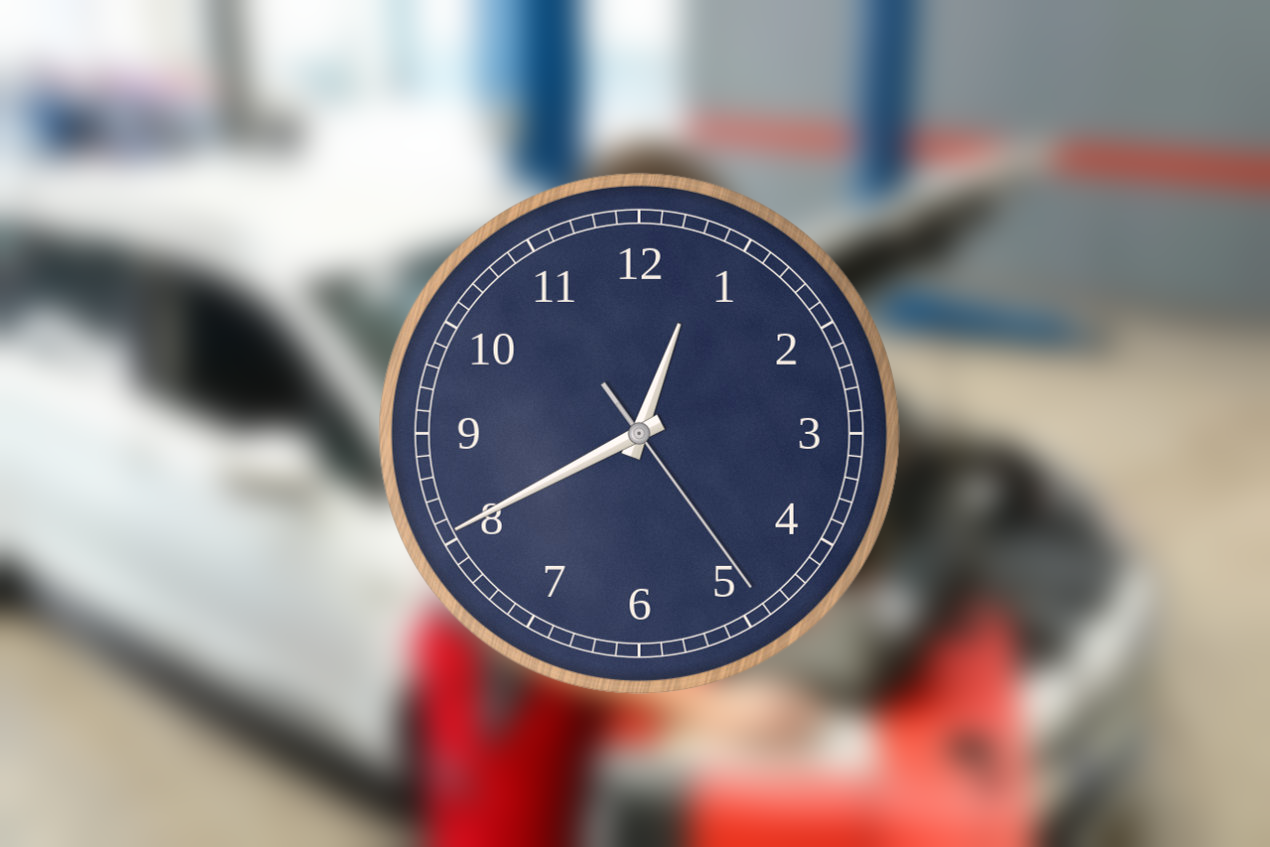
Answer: {"hour": 12, "minute": 40, "second": 24}
